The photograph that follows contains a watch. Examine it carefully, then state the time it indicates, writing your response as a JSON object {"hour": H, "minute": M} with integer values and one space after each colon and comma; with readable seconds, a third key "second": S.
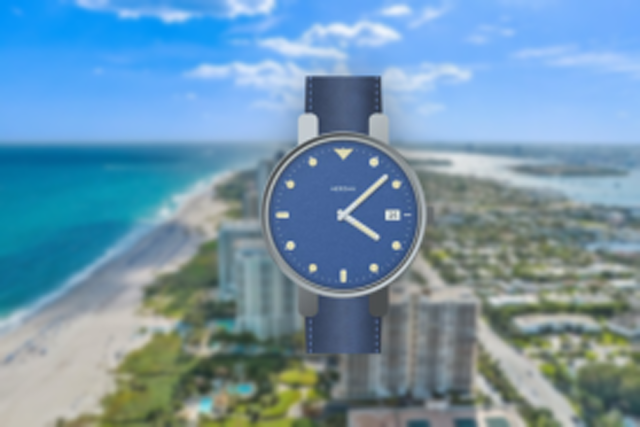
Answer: {"hour": 4, "minute": 8}
